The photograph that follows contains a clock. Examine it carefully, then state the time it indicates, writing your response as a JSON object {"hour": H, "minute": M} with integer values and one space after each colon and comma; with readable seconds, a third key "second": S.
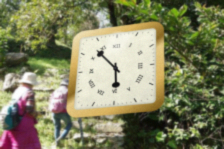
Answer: {"hour": 5, "minute": 53}
